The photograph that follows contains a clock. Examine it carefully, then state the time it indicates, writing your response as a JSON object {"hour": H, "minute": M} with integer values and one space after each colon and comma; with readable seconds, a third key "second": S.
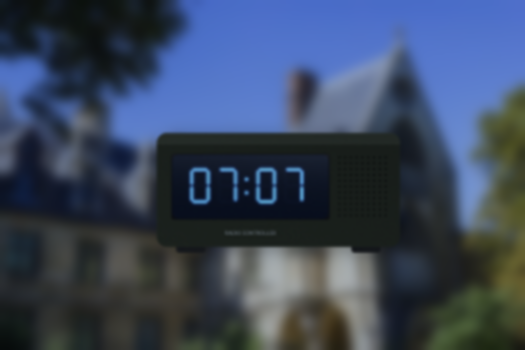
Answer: {"hour": 7, "minute": 7}
